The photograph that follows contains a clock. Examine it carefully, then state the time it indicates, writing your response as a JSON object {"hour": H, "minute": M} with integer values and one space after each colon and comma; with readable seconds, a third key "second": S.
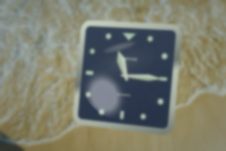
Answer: {"hour": 11, "minute": 15}
